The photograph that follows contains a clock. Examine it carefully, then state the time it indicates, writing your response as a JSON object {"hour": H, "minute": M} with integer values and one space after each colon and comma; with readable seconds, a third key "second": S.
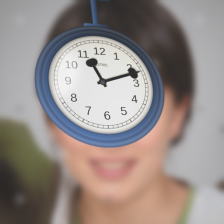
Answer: {"hour": 11, "minute": 12}
